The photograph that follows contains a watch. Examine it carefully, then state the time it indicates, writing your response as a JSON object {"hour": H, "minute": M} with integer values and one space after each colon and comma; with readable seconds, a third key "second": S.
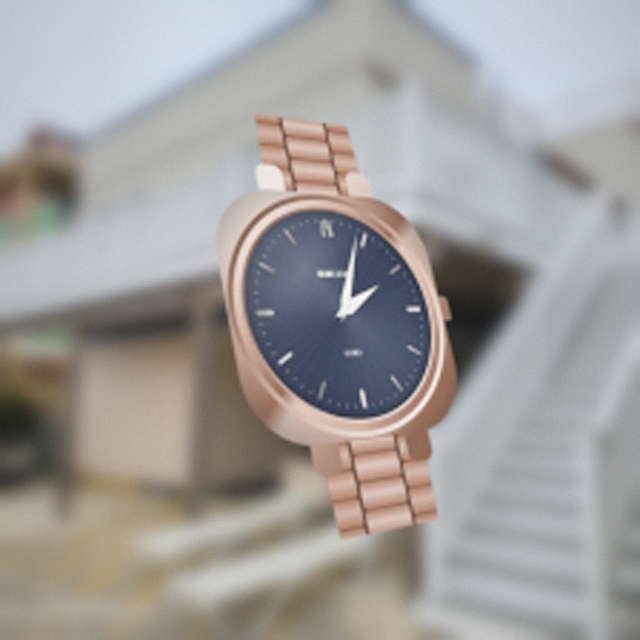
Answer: {"hour": 2, "minute": 4}
